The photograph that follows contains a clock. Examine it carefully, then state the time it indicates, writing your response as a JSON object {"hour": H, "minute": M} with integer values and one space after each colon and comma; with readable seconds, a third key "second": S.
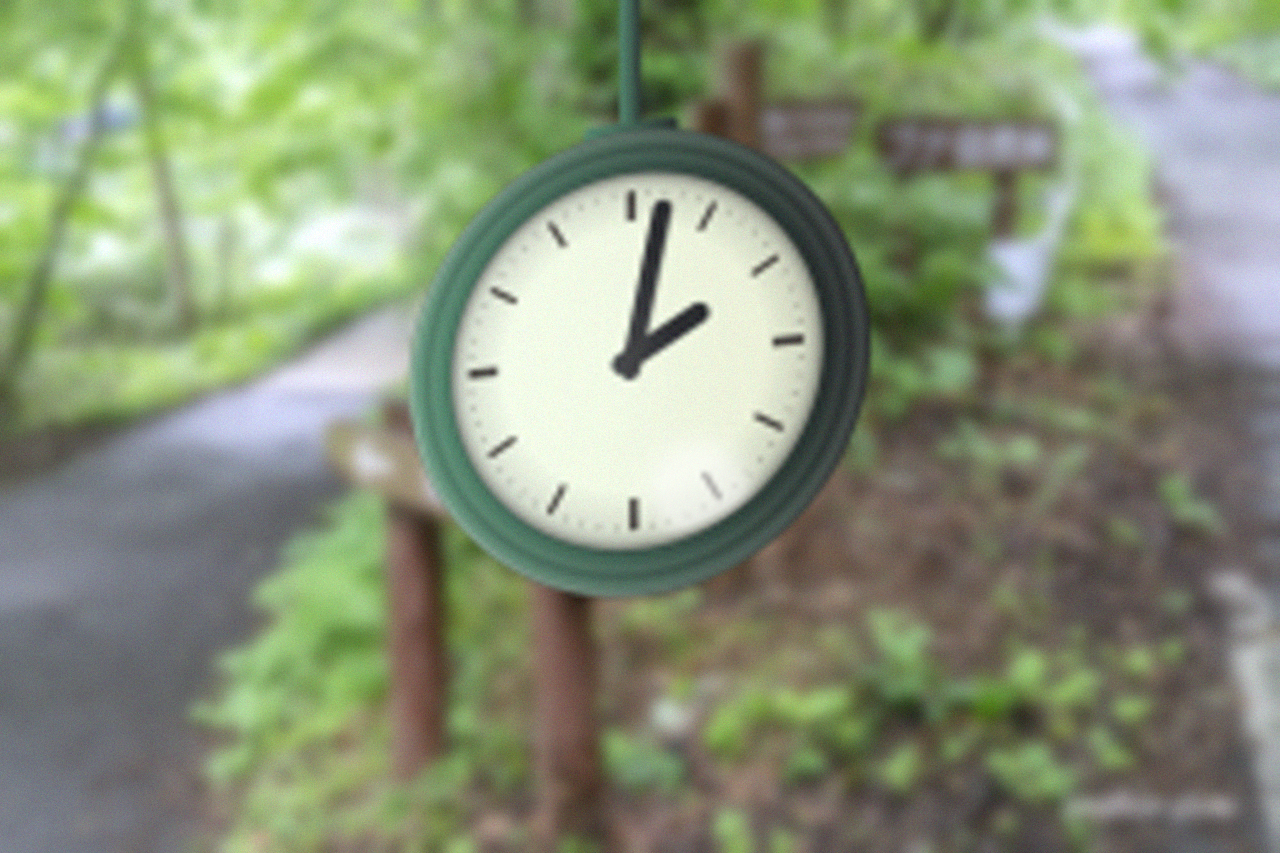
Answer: {"hour": 2, "minute": 2}
